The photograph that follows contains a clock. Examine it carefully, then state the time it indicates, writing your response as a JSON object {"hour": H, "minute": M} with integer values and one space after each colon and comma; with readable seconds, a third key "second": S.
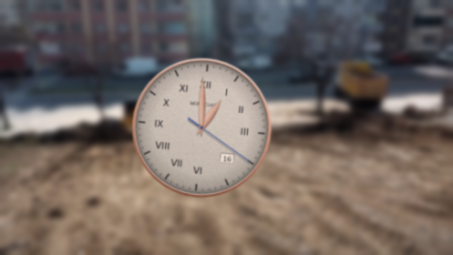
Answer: {"hour": 12, "minute": 59, "second": 20}
